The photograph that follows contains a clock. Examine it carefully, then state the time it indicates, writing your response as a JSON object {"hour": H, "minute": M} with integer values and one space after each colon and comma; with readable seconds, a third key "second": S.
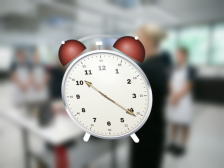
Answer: {"hour": 10, "minute": 21}
